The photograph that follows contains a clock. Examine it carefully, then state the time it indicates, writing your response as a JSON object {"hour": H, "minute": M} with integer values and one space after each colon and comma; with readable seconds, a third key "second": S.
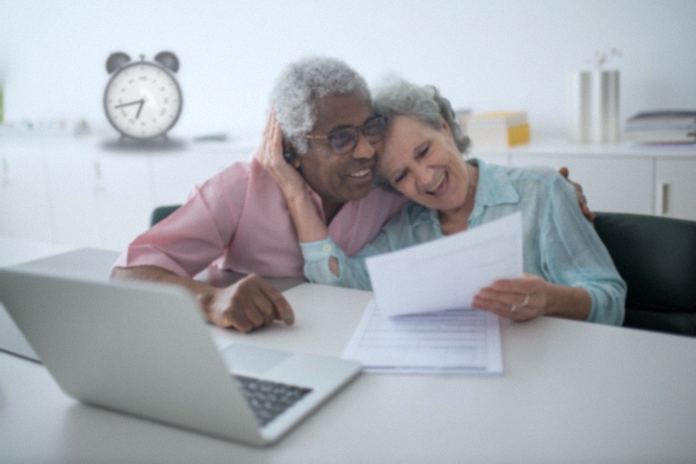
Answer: {"hour": 6, "minute": 43}
